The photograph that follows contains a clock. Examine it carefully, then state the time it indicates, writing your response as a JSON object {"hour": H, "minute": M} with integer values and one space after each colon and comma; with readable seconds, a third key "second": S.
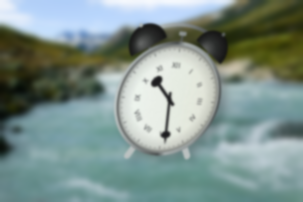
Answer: {"hour": 10, "minute": 29}
